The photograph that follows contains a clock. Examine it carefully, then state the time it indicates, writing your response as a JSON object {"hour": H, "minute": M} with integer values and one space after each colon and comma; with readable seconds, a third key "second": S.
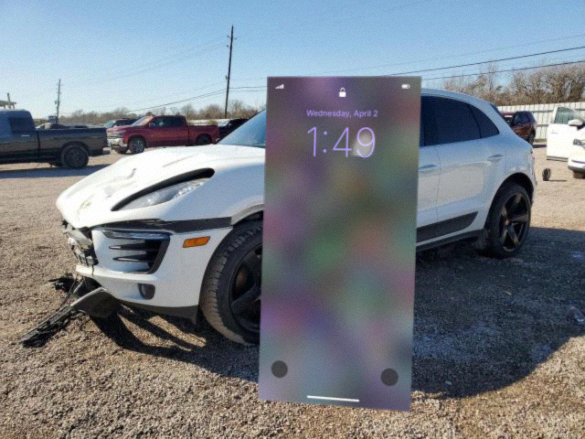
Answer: {"hour": 1, "minute": 49}
